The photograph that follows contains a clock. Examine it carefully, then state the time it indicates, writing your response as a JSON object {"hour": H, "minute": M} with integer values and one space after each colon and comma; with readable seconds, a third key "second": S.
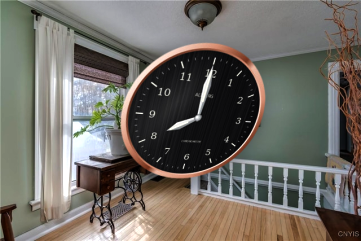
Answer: {"hour": 8, "minute": 0}
